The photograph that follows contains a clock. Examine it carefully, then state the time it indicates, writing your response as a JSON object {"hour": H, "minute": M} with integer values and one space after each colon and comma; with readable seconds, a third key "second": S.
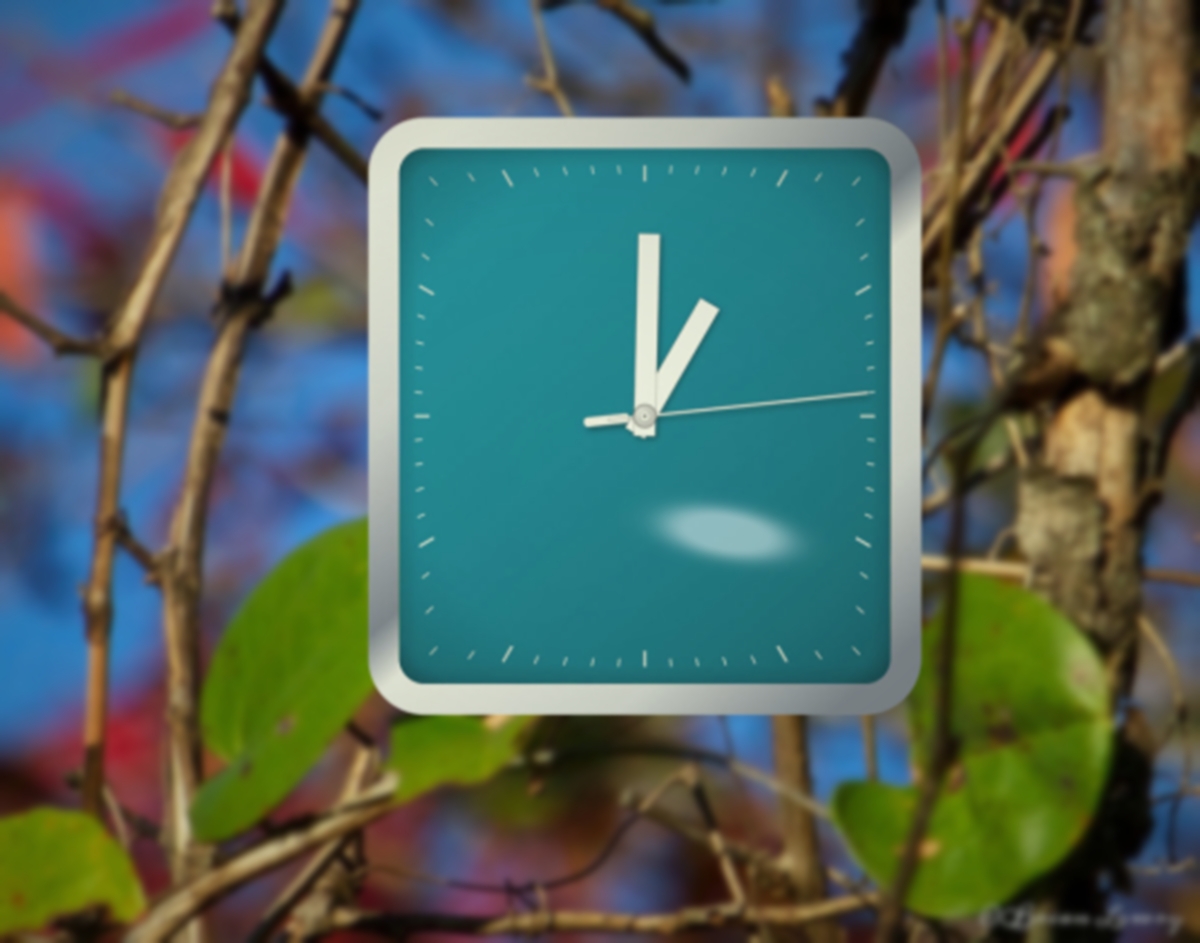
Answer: {"hour": 1, "minute": 0, "second": 14}
